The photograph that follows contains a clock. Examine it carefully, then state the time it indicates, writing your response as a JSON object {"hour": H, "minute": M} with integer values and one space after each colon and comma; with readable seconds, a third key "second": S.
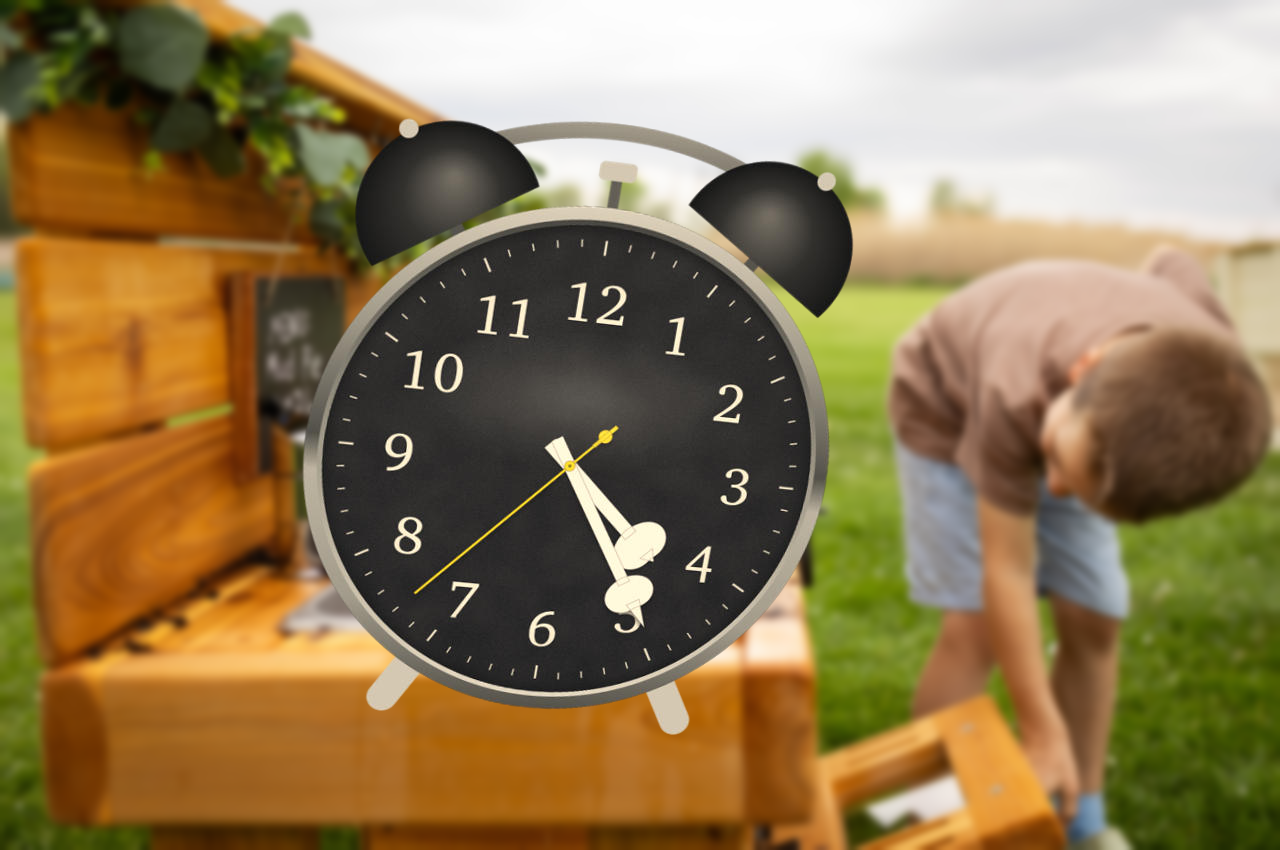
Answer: {"hour": 4, "minute": 24, "second": 37}
